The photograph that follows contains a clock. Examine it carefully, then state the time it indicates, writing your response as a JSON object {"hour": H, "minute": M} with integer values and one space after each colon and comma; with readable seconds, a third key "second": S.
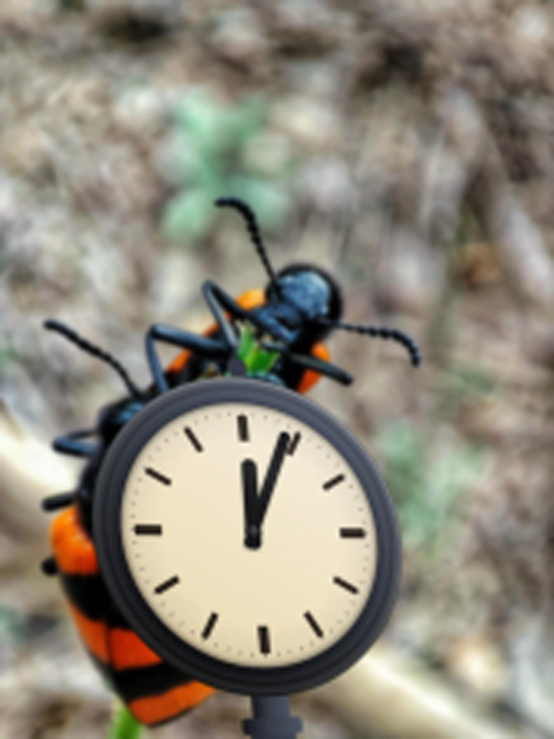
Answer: {"hour": 12, "minute": 4}
